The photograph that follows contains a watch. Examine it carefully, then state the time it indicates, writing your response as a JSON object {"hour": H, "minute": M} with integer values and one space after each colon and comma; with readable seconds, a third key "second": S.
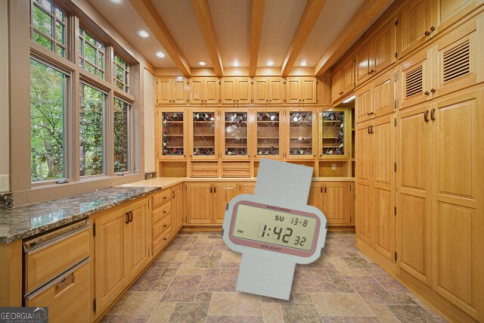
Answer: {"hour": 1, "minute": 42, "second": 32}
